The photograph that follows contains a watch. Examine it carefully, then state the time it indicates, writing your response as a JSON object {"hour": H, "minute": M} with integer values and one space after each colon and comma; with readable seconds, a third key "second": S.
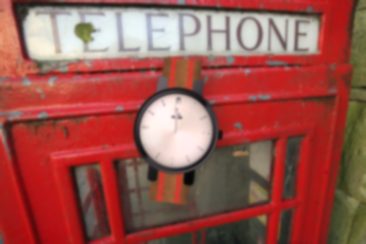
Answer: {"hour": 11, "minute": 59}
